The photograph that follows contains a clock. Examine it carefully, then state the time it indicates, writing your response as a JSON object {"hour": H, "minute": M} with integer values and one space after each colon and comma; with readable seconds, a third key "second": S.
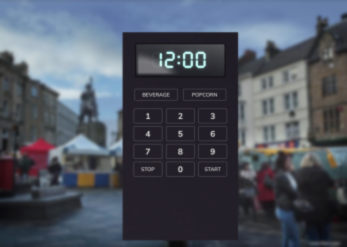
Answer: {"hour": 12, "minute": 0}
